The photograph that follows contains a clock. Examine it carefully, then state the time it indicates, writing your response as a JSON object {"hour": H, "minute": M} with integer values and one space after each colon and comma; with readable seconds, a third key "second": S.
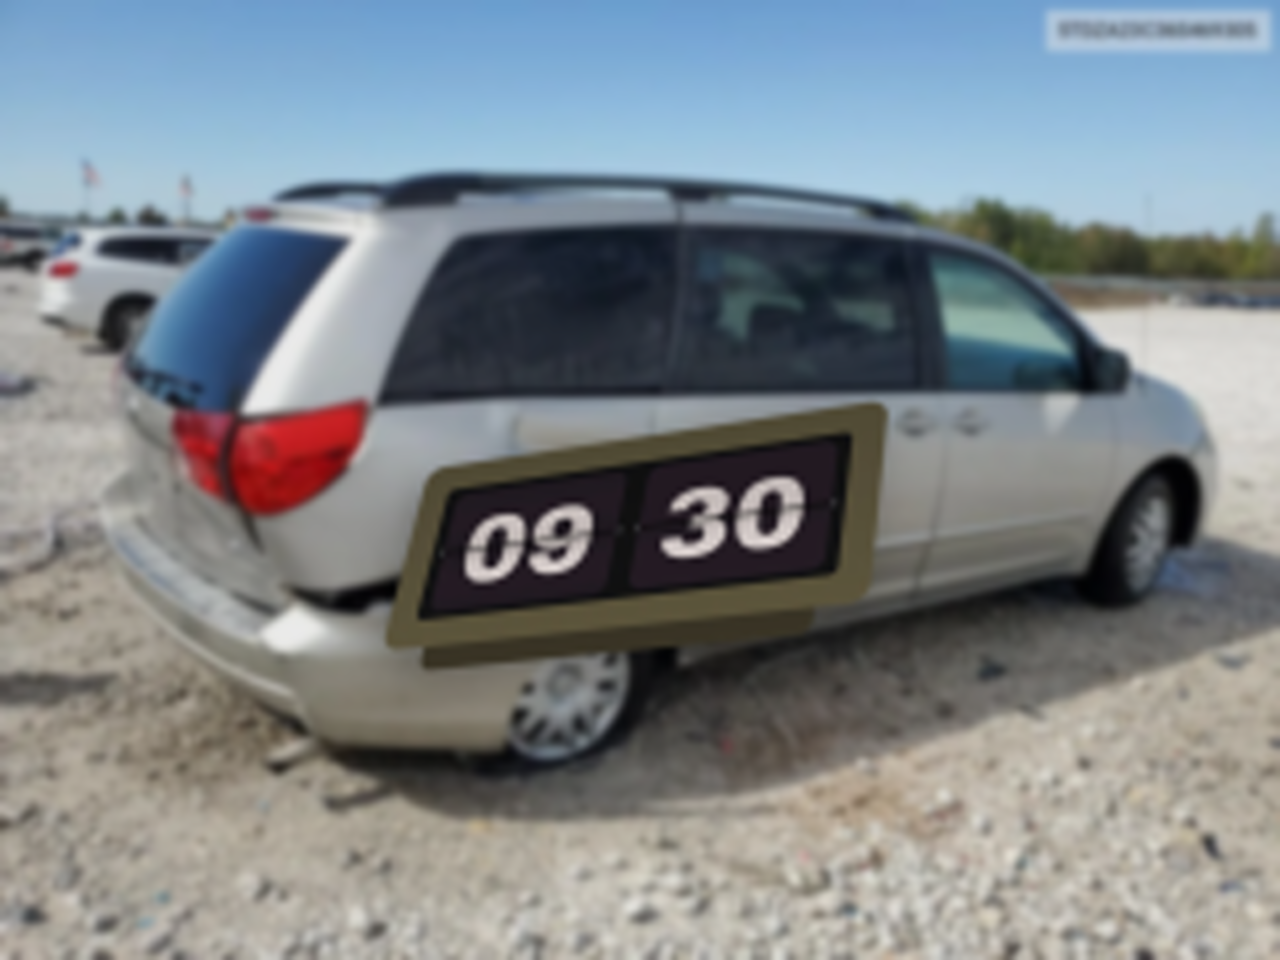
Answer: {"hour": 9, "minute": 30}
